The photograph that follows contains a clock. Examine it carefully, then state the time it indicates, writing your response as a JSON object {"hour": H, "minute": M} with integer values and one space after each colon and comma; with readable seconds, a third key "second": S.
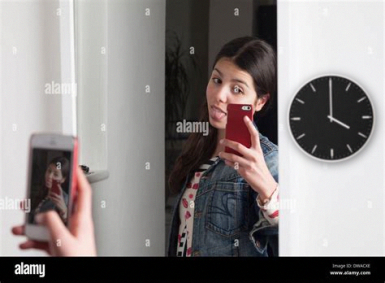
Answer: {"hour": 4, "minute": 0}
